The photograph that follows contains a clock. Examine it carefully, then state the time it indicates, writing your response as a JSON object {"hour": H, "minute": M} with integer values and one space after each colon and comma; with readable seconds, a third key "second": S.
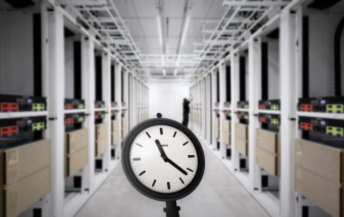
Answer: {"hour": 11, "minute": 22}
